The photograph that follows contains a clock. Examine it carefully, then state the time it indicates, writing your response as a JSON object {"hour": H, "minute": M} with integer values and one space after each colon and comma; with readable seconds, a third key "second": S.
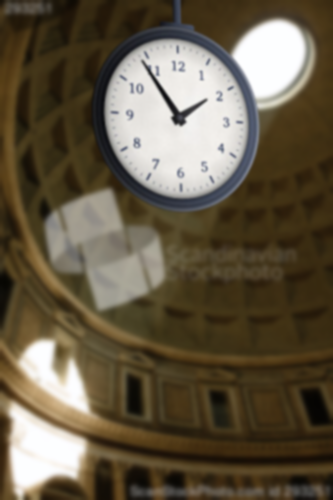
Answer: {"hour": 1, "minute": 54}
